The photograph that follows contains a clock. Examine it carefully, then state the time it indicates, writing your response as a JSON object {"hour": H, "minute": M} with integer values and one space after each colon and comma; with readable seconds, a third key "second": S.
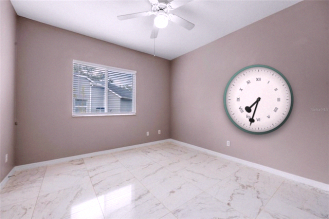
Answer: {"hour": 7, "minute": 33}
